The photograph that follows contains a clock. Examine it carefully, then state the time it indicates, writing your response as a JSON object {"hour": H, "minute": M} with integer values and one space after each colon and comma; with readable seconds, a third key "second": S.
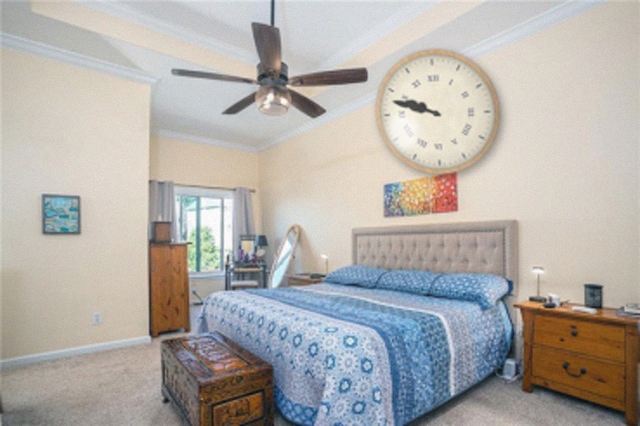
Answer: {"hour": 9, "minute": 48}
